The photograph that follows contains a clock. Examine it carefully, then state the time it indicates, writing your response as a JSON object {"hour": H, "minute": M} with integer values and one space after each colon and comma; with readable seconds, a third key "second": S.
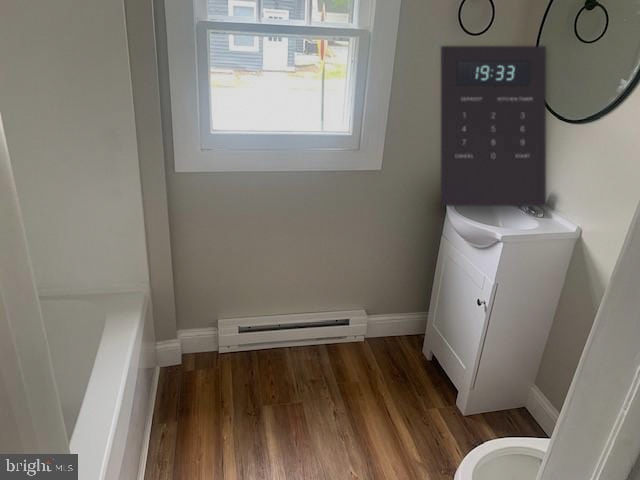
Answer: {"hour": 19, "minute": 33}
